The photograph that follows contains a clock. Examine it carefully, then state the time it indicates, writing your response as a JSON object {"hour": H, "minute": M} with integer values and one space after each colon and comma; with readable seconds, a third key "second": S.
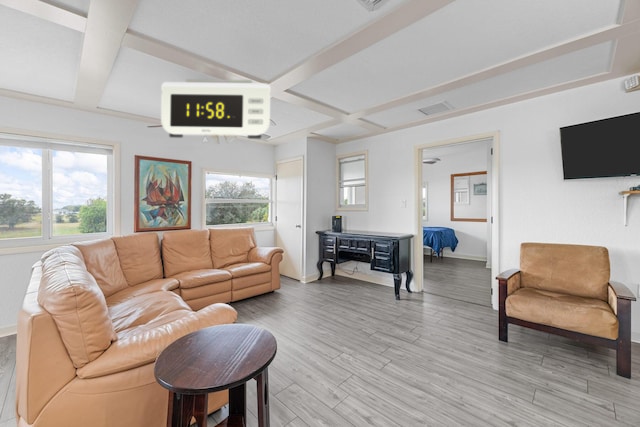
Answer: {"hour": 11, "minute": 58}
